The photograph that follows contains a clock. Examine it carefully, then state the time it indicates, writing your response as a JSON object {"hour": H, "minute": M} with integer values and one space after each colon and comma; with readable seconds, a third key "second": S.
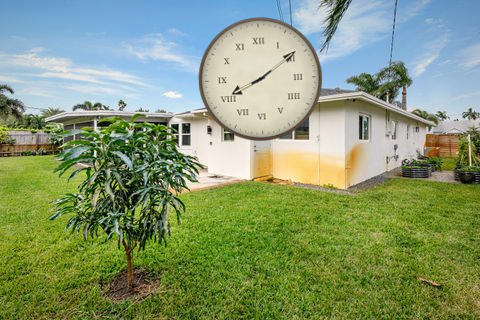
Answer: {"hour": 8, "minute": 9}
